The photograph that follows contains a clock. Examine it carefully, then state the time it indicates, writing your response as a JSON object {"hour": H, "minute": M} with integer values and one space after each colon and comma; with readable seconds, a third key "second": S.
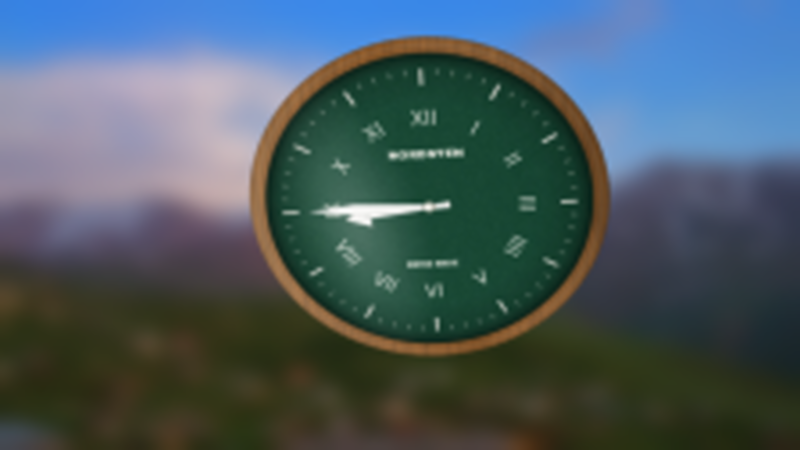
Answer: {"hour": 8, "minute": 45}
